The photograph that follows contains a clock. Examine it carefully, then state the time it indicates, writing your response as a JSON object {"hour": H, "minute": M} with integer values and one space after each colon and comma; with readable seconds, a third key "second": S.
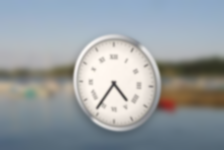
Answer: {"hour": 4, "minute": 36}
